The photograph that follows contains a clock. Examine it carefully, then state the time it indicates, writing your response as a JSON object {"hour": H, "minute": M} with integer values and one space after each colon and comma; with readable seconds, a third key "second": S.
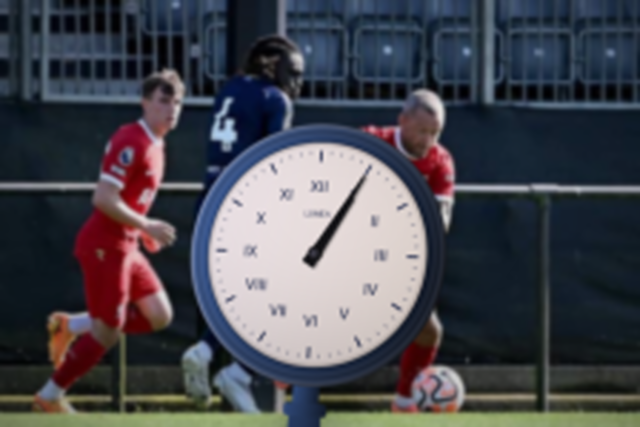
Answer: {"hour": 1, "minute": 5}
